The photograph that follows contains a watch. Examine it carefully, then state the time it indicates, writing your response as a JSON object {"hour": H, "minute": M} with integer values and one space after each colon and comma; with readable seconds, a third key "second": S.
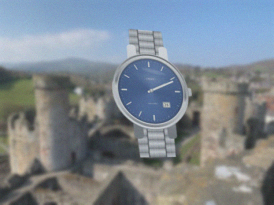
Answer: {"hour": 2, "minute": 11}
